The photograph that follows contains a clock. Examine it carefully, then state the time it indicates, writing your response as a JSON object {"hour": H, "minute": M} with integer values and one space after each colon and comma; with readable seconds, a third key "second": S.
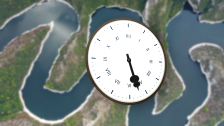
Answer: {"hour": 5, "minute": 27}
